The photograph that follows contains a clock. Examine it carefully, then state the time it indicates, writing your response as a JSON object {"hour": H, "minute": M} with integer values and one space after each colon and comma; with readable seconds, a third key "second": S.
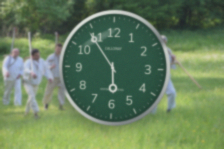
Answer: {"hour": 5, "minute": 54}
